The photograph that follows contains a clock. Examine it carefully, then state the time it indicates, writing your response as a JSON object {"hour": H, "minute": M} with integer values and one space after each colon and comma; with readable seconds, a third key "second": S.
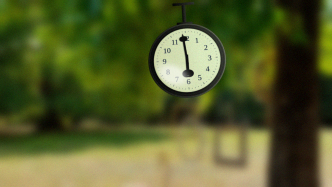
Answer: {"hour": 5, "minute": 59}
